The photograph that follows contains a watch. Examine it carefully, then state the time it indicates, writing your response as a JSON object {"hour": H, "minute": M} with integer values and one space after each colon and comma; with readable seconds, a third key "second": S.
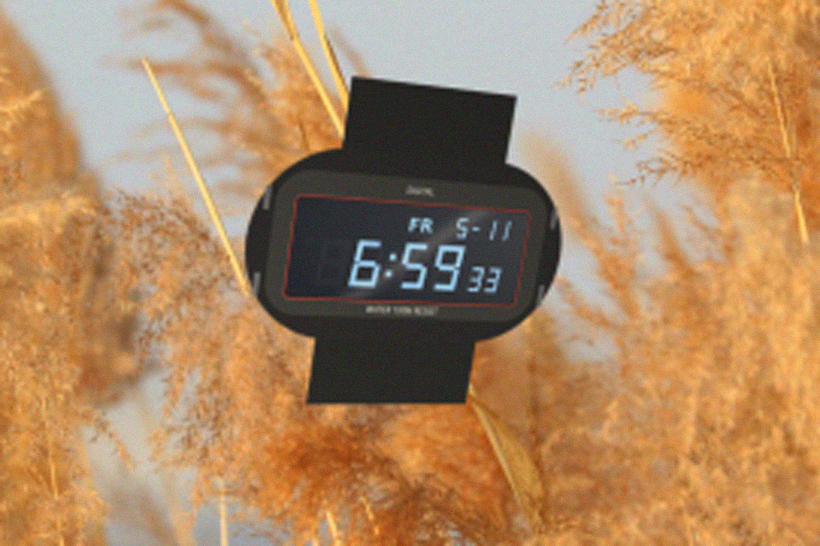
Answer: {"hour": 6, "minute": 59, "second": 33}
